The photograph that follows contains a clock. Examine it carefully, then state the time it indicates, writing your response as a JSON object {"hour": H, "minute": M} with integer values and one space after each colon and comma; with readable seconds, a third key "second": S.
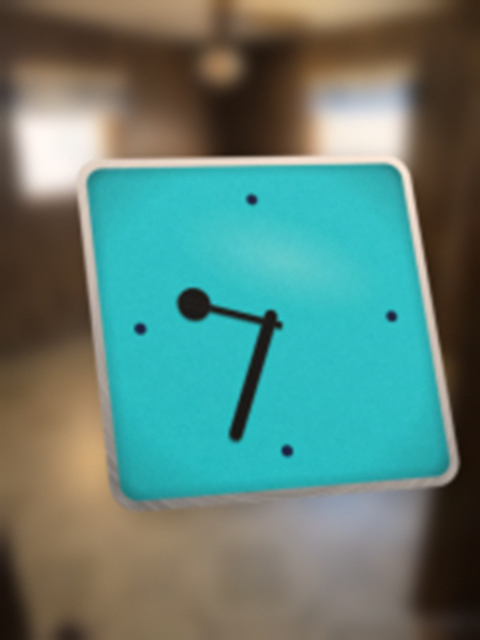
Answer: {"hour": 9, "minute": 34}
